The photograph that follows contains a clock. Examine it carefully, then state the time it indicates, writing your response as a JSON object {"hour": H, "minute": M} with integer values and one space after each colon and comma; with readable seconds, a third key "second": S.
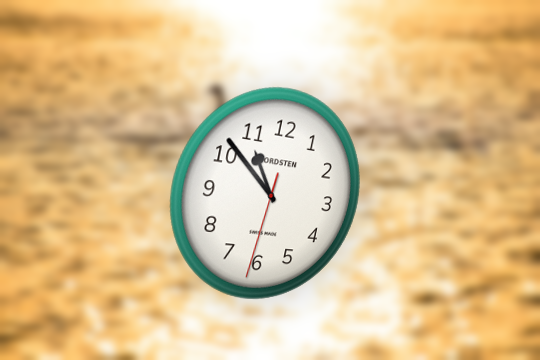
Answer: {"hour": 10, "minute": 51, "second": 31}
